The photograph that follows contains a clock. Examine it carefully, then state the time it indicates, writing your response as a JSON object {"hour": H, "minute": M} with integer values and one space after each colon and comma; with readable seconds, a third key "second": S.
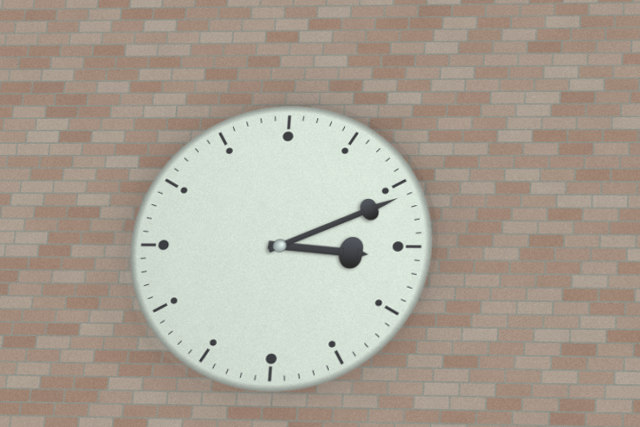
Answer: {"hour": 3, "minute": 11}
